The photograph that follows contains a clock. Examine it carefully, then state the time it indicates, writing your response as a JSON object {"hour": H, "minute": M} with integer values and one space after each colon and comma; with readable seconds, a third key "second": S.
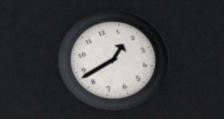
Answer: {"hour": 1, "minute": 43}
